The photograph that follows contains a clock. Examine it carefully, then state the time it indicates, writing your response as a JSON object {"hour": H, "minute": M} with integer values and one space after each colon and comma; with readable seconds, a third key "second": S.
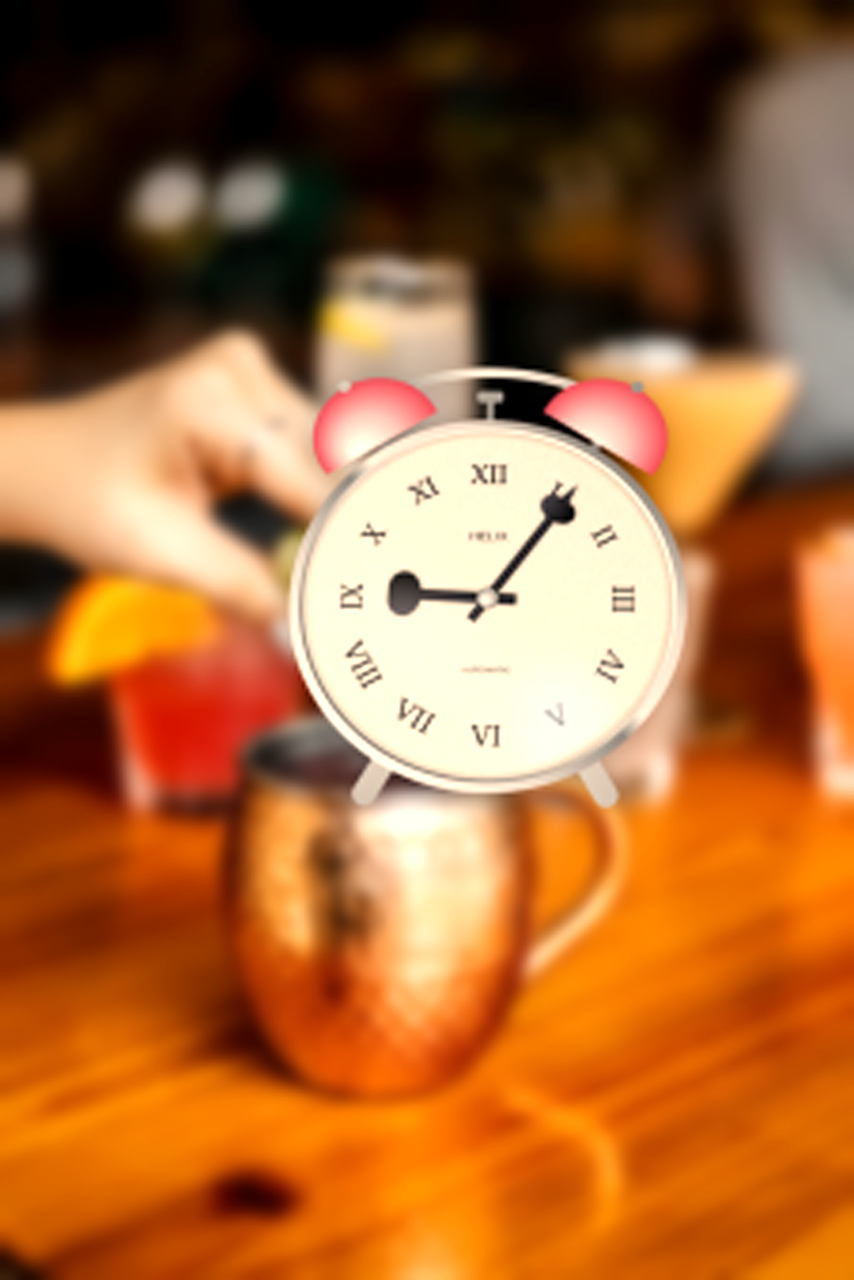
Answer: {"hour": 9, "minute": 6}
